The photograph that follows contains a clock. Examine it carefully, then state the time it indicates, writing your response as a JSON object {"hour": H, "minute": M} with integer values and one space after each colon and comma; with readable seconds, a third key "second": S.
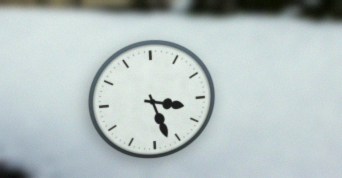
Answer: {"hour": 3, "minute": 27}
